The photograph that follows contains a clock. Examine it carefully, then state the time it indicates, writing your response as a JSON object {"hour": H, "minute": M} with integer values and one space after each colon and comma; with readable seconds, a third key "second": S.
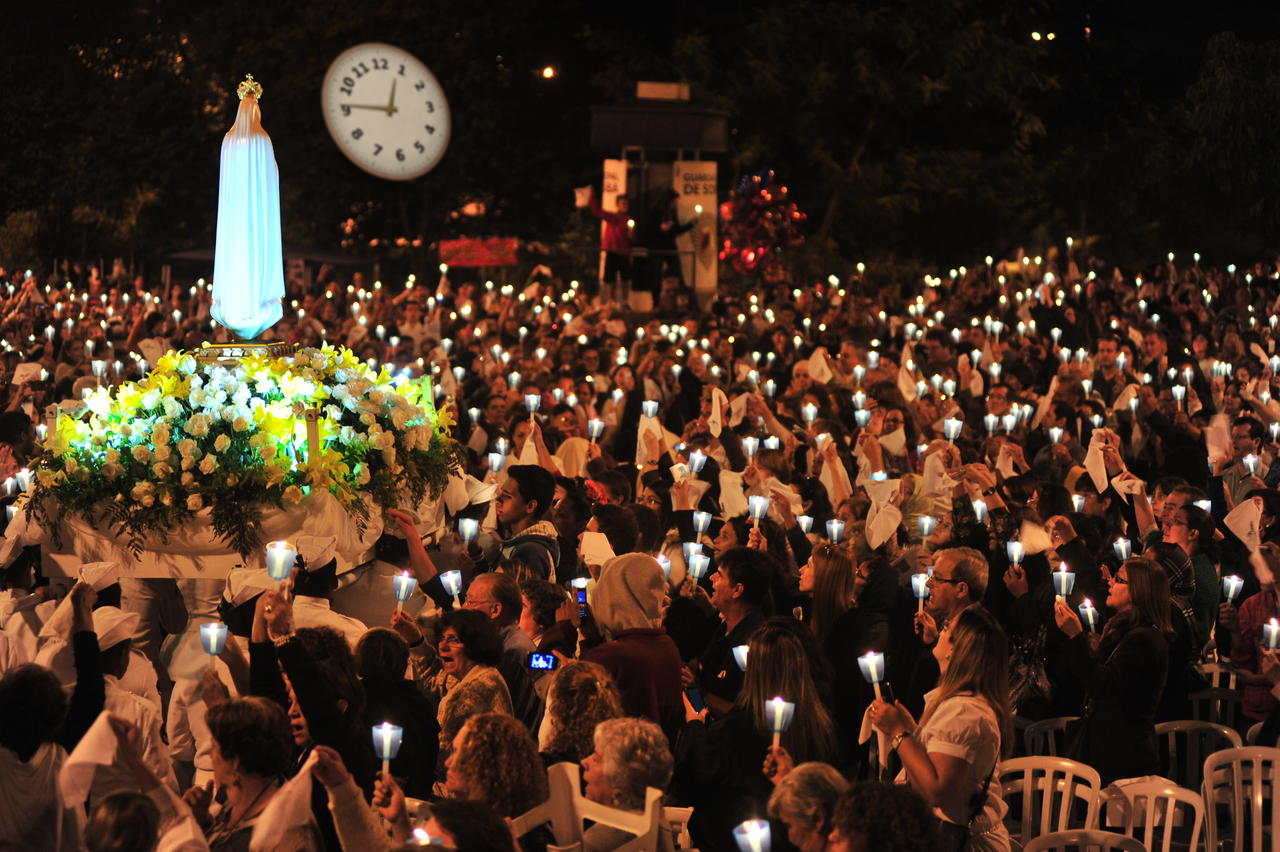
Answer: {"hour": 12, "minute": 46}
